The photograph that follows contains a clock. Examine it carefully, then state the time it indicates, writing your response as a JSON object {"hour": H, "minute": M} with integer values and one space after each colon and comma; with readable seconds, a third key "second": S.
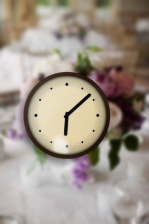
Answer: {"hour": 6, "minute": 8}
